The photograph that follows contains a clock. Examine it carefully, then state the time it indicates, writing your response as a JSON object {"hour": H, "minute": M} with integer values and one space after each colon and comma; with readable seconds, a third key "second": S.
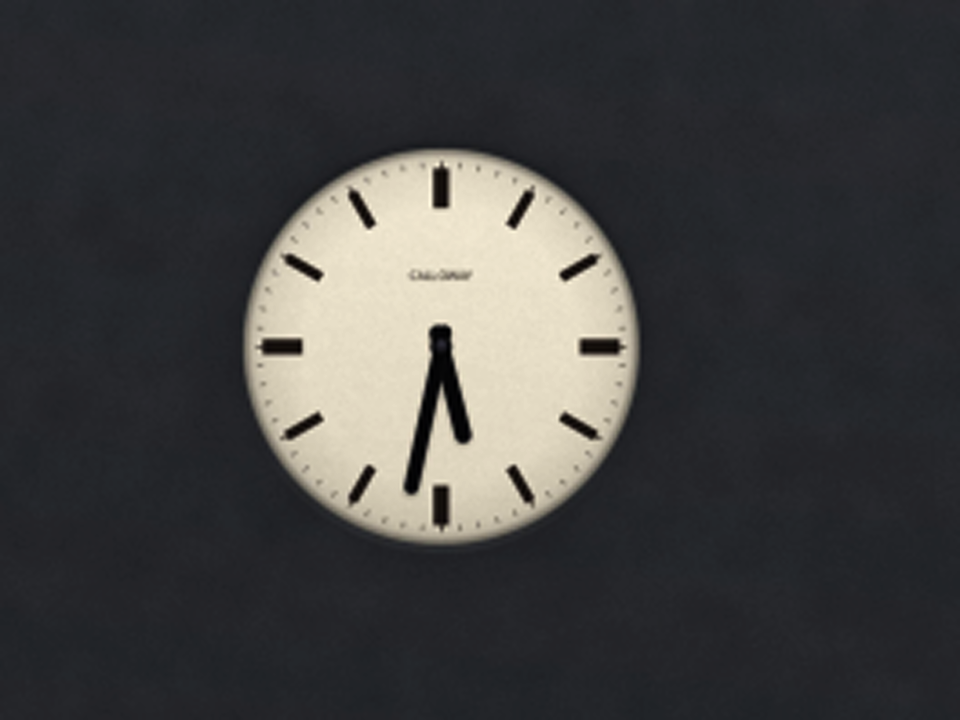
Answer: {"hour": 5, "minute": 32}
